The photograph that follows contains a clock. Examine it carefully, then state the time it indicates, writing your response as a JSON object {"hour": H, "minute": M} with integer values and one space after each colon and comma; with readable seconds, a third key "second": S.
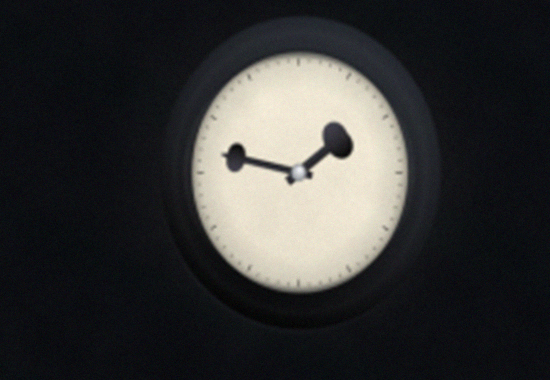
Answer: {"hour": 1, "minute": 47}
